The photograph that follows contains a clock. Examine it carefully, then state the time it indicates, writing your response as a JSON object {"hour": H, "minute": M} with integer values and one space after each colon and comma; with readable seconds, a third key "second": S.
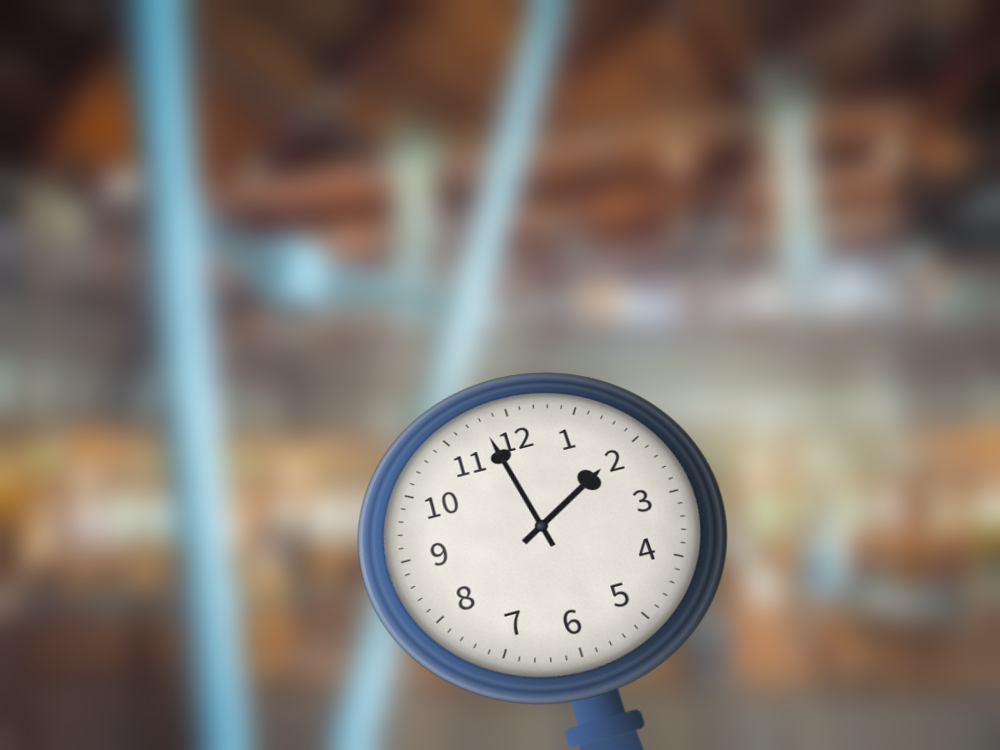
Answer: {"hour": 1, "minute": 58}
